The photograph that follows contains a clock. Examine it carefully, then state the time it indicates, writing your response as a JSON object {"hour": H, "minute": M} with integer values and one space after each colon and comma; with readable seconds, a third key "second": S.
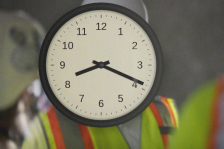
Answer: {"hour": 8, "minute": 19}
